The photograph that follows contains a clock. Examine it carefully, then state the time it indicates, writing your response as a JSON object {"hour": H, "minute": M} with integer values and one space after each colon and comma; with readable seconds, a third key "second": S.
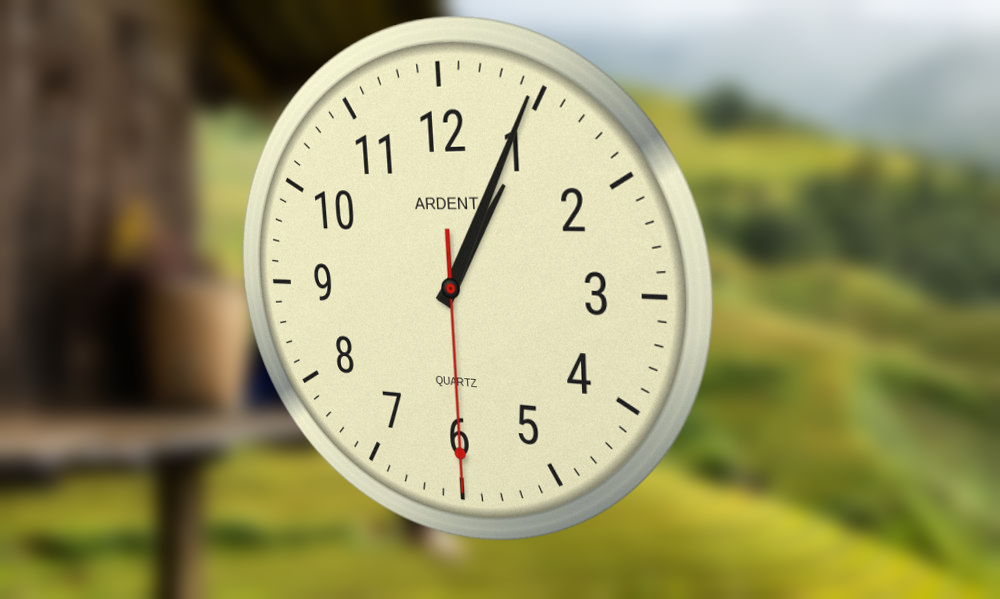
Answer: {"hour": 1, "minute": 4, "second": 30}
